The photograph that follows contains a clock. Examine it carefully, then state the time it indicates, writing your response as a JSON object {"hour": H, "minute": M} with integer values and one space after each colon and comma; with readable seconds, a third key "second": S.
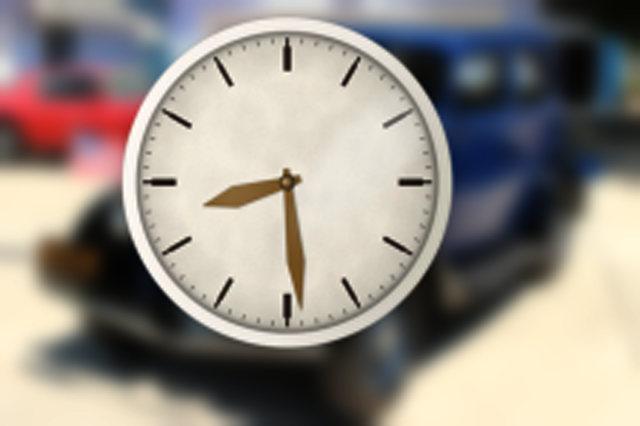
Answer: {"hour": 8, "minute": 29}
